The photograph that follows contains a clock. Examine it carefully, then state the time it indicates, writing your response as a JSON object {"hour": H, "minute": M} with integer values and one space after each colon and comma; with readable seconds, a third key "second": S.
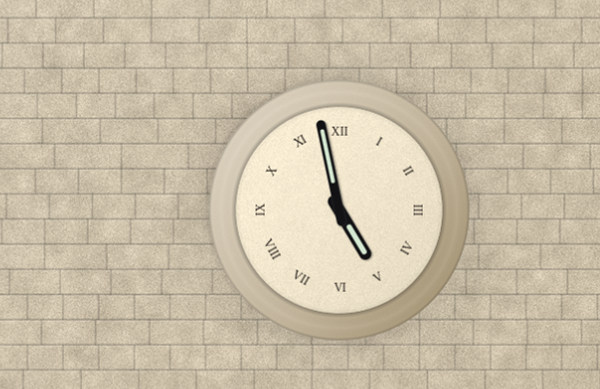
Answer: {"hour": 4, "minute": 58}
